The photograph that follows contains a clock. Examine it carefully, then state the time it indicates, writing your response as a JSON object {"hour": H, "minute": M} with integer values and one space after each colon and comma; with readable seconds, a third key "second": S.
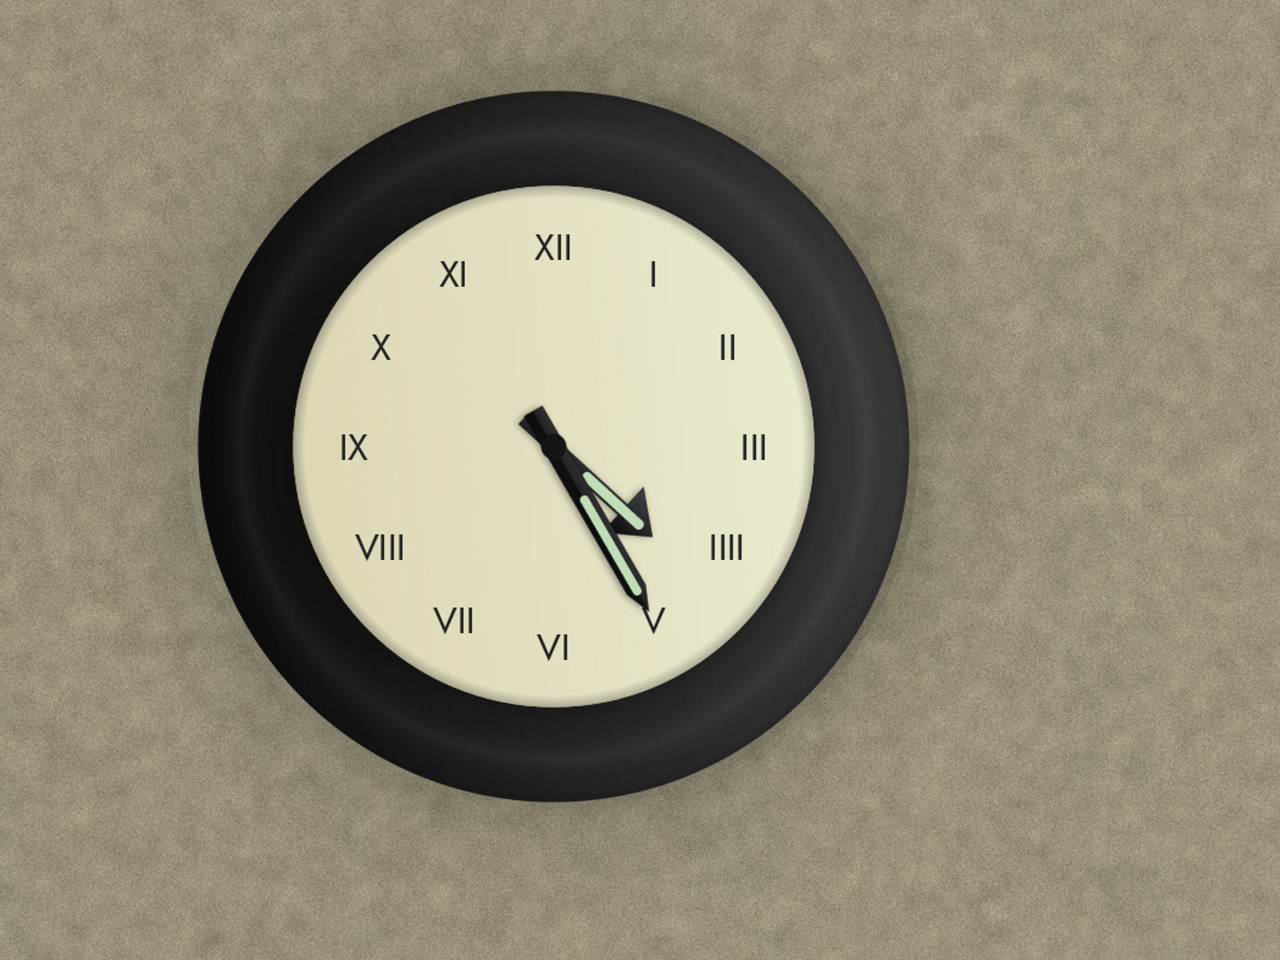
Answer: {"hour": 4, "minute": 25}
